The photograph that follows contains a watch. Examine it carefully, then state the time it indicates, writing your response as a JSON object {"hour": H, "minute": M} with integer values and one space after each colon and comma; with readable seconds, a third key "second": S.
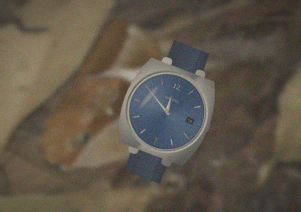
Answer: {"hour": 11, "minute": 50}
